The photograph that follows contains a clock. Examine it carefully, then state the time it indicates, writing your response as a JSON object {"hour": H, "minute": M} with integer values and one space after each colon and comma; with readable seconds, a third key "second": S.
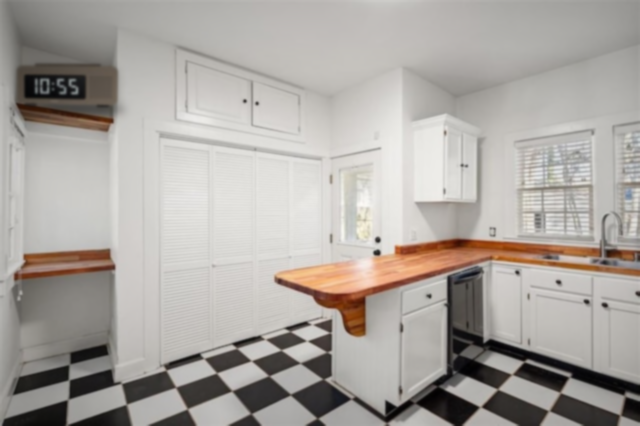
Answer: {"hour": 10, "minute": 55}
